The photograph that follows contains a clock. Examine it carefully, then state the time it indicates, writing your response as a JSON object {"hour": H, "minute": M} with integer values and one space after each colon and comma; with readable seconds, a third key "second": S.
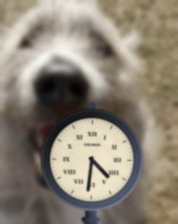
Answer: {"hour": 4, "minute": 31}
